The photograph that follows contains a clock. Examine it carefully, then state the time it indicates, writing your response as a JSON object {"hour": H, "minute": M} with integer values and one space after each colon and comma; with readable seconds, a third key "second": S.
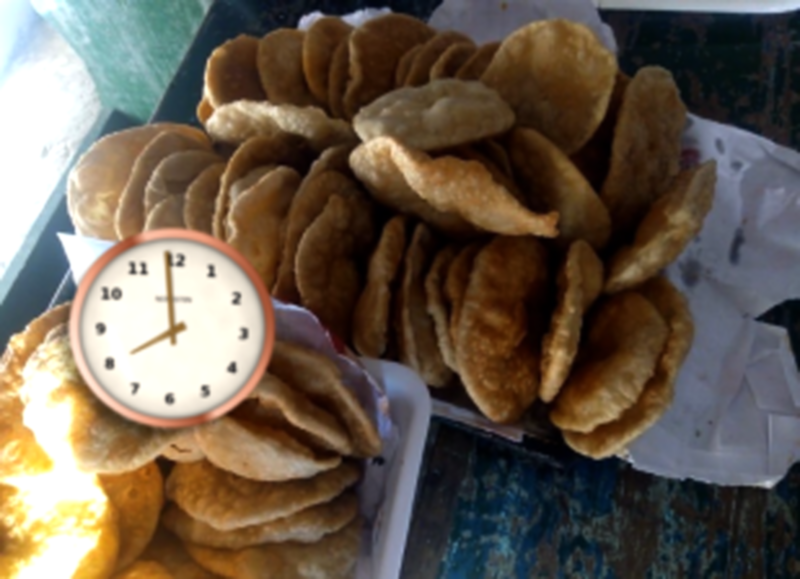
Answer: {"hour": 7, "minute": 59}
